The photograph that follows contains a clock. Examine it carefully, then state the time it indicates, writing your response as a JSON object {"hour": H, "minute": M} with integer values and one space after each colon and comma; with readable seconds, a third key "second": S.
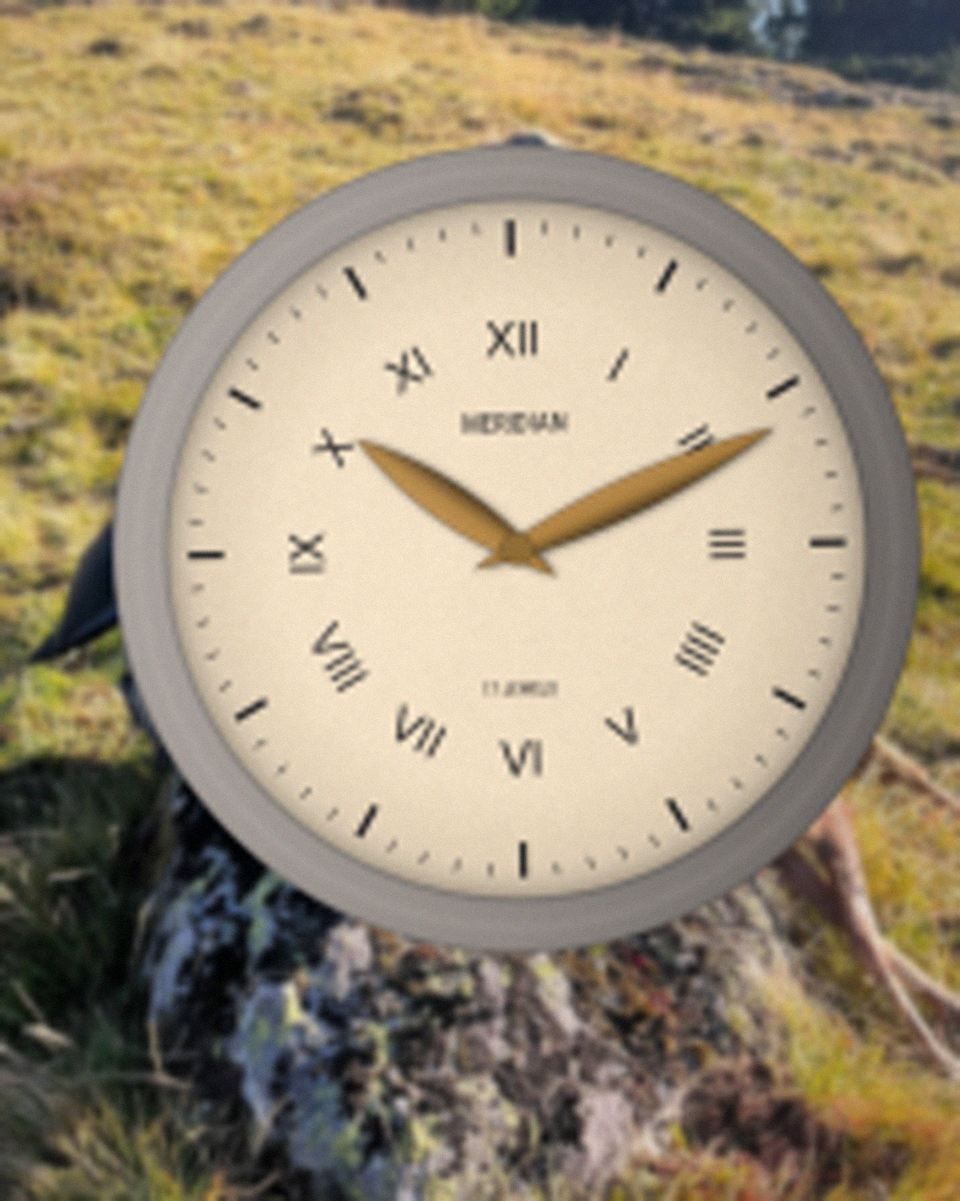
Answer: {"hour": 10, "minute": 11}
